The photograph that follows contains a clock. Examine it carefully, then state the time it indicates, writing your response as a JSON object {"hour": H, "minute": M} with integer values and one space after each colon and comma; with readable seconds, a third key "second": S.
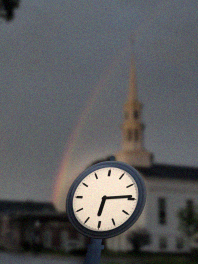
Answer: {"hour": 6, "minute": 14}
